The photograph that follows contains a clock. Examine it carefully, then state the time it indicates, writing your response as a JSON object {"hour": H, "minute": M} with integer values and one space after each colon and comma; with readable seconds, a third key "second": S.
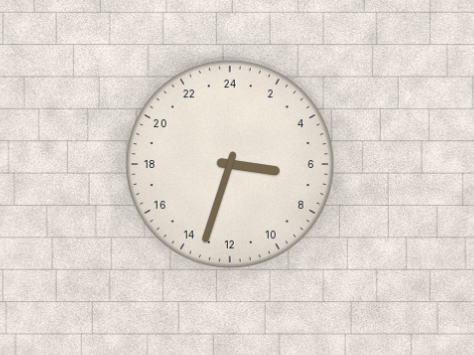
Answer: {"hour": 6, "minute": 33}
